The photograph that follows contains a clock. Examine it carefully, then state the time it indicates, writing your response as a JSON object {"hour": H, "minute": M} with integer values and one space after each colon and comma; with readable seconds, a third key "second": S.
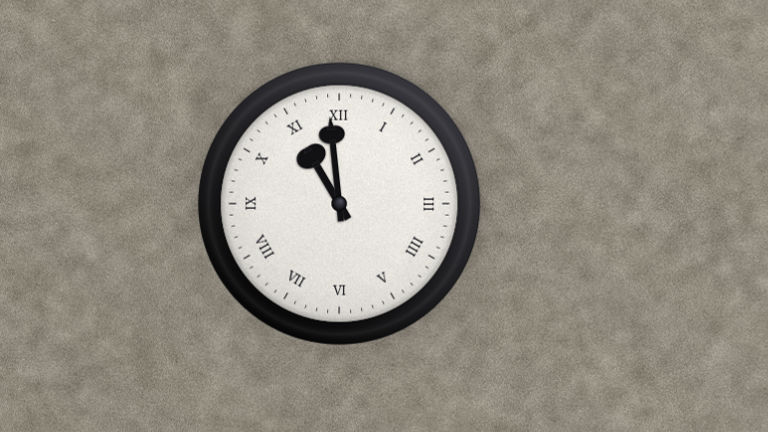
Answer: {"hour": 10, "minute": 59}
